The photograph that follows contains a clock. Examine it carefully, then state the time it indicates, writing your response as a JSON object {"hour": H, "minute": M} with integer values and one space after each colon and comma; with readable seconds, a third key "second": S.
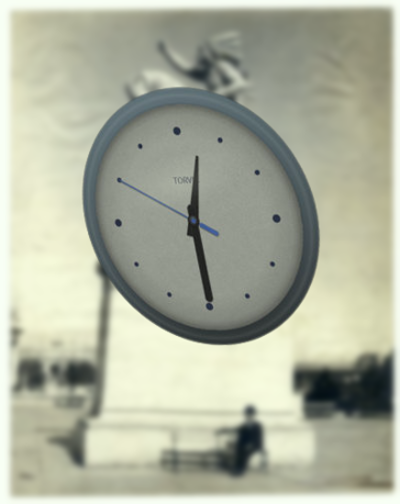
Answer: {"hour": 12, "minute": 29, "second": 50}
